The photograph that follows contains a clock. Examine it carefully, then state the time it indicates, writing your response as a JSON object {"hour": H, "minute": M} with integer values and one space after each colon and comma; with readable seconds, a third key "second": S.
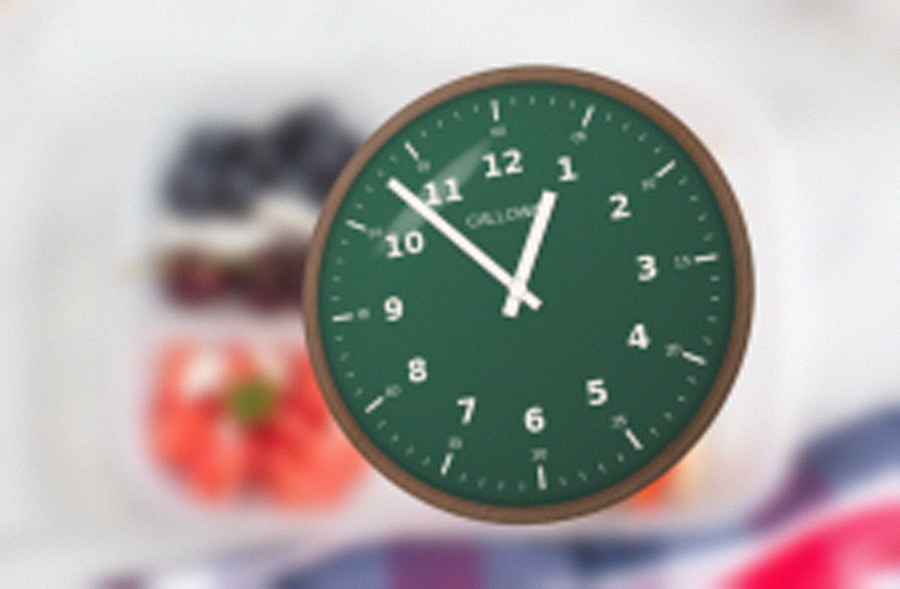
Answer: {"hour": 12, "minute": 53}
